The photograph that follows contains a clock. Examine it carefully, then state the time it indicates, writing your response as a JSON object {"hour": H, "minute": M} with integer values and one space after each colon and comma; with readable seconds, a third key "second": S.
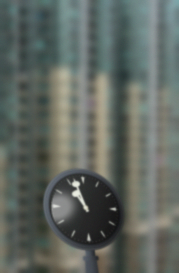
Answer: {"hour": 10, "minute": 57}
